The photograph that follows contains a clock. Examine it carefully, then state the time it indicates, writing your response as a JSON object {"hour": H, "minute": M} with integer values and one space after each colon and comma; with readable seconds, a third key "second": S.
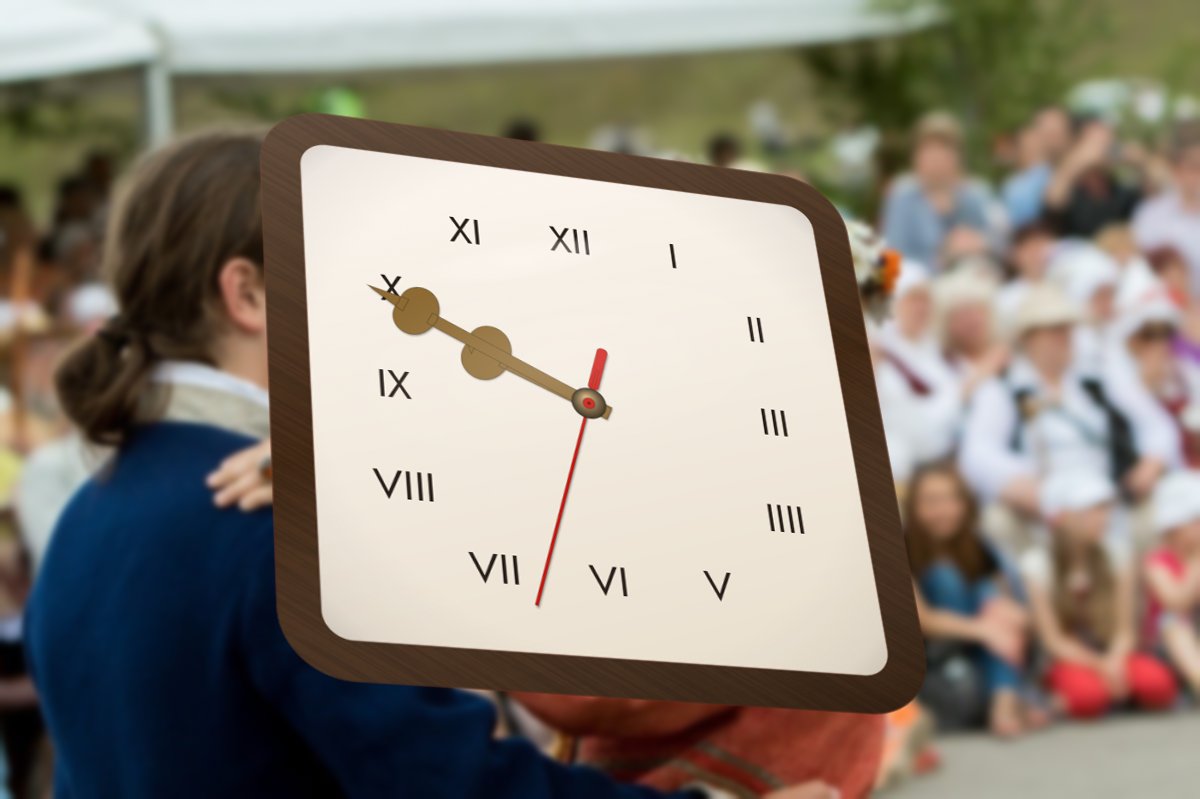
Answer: {"hour": 9, "minute": 49, "second": 33}
